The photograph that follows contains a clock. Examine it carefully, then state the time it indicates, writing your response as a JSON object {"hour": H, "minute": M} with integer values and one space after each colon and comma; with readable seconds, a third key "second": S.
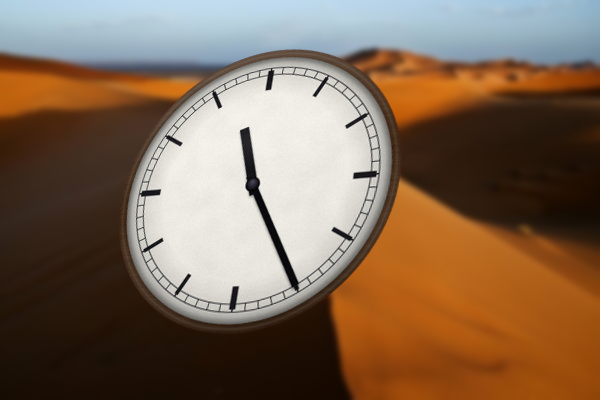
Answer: {"hour": 11, "minute": 25}
